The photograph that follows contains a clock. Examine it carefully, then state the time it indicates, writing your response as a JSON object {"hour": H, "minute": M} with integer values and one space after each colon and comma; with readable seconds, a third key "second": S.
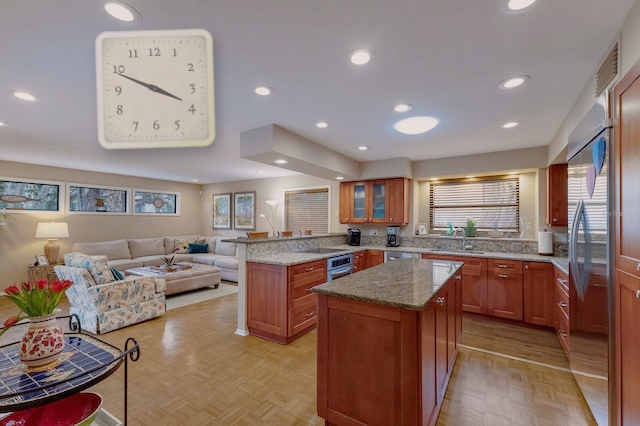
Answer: {"hour": 3, "minute": 49}
